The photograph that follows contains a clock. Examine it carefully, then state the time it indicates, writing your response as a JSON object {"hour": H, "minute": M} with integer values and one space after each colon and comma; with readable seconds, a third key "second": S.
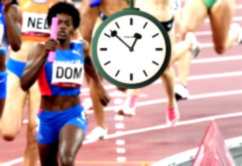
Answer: {"hour": 12, "minute": 52}
